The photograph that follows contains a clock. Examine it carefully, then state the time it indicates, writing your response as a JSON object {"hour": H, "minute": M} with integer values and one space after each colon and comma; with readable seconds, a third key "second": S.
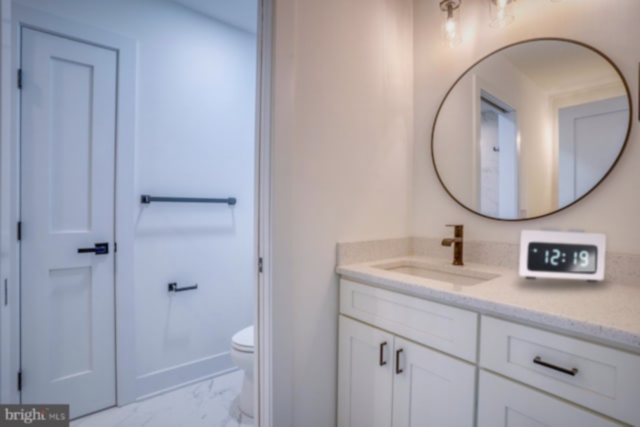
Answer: {"hour": 12, "minute": 19}
